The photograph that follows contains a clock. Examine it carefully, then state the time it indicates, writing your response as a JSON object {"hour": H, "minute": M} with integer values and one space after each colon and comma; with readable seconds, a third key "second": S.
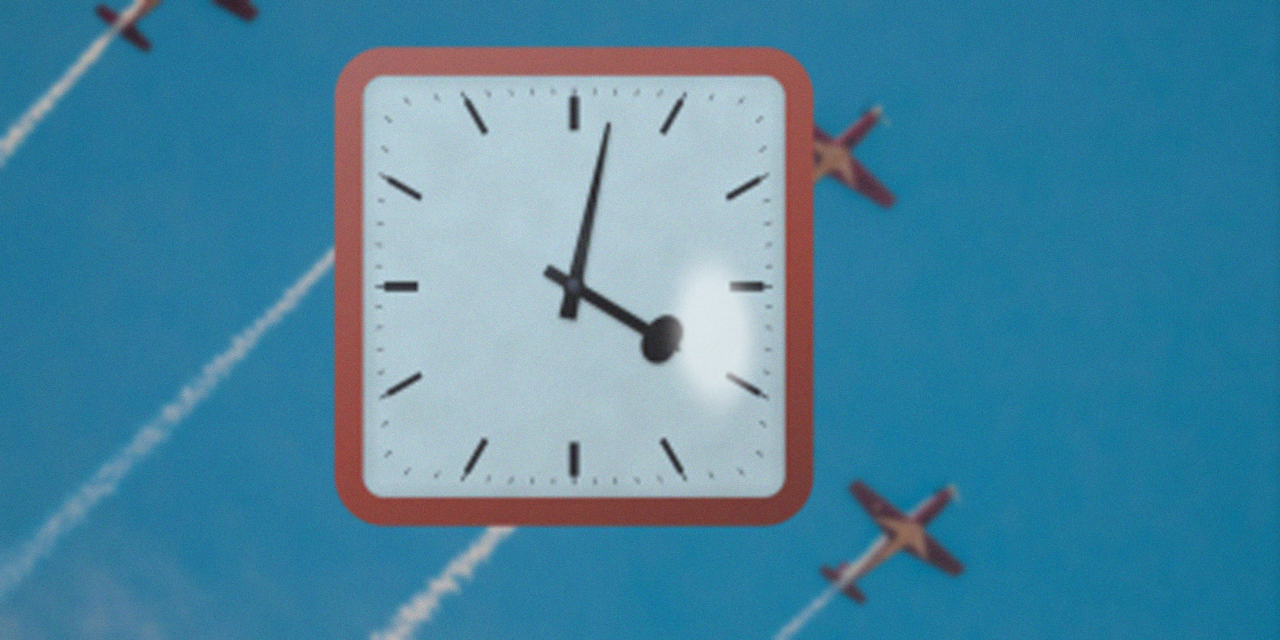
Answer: {"hour": 4, "minute": 2}
